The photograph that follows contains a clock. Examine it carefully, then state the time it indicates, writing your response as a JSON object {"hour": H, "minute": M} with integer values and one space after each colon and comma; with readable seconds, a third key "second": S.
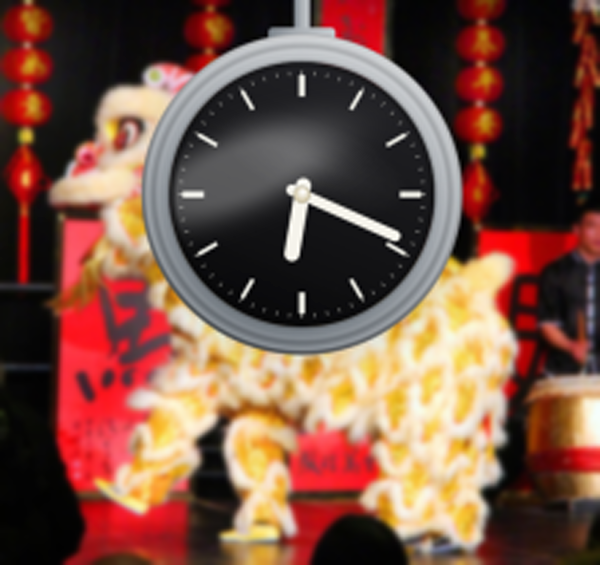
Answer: {"hour": 6, "minute": 19}
